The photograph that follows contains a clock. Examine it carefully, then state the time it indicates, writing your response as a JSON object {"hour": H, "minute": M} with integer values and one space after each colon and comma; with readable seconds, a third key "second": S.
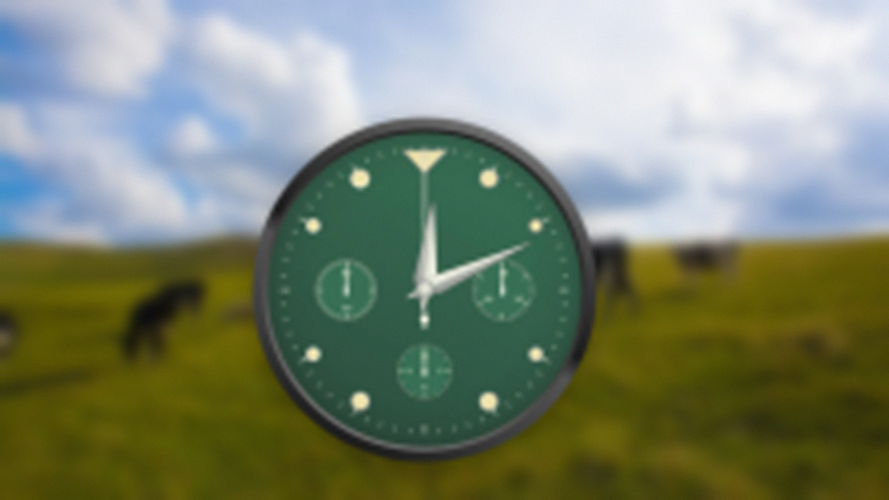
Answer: {"hour": 12, "minute": 11}
